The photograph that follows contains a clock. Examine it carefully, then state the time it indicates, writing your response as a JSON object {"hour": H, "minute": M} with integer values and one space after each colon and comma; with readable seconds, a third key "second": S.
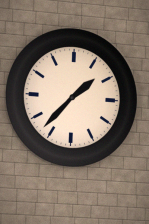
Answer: {"hour": 1, "minute": 37}
